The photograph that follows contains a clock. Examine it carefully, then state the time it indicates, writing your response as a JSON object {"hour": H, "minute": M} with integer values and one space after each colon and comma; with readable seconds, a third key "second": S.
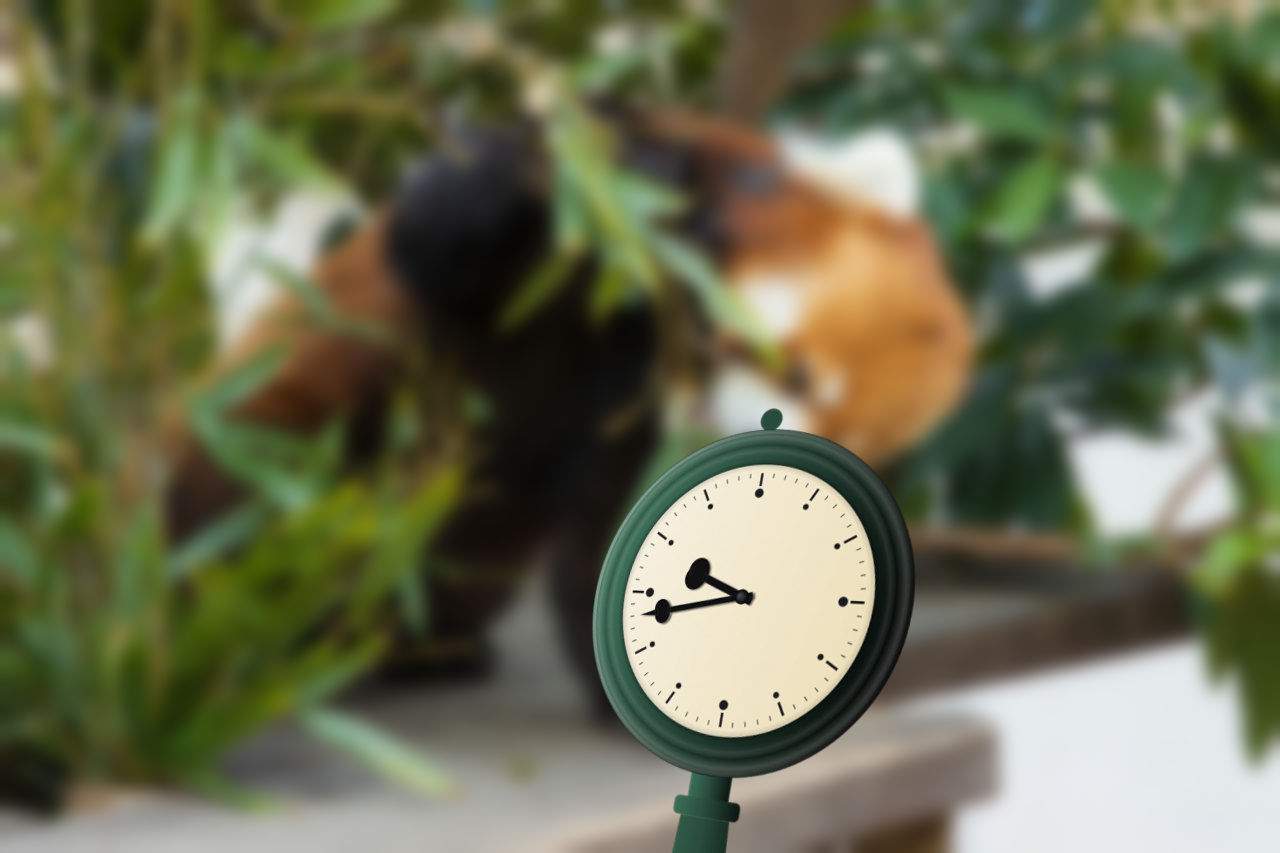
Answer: {"hour": 9, "minute": 43}
